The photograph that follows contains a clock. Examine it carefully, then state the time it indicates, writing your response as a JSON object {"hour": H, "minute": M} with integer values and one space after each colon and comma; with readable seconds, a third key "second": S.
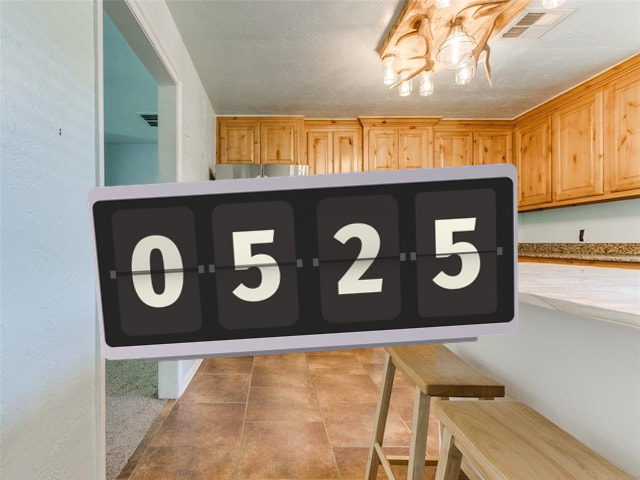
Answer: {"hour": 5, "minute": 25}
